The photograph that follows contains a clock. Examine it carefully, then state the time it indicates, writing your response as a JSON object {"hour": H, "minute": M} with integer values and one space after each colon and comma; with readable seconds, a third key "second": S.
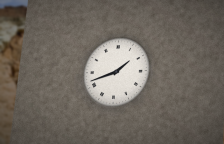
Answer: {"hour": 1, "minute": 42}
